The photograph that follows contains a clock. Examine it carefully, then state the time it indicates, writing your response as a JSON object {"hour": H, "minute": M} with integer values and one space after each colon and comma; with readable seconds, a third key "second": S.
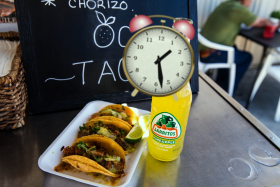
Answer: {"hour": 1, "minute": 28}
